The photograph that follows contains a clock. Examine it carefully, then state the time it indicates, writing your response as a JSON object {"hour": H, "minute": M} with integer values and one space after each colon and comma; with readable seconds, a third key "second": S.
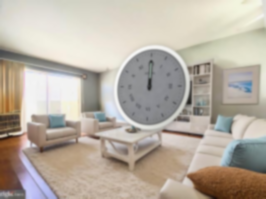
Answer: {"hour": 12, "minute": 0}
